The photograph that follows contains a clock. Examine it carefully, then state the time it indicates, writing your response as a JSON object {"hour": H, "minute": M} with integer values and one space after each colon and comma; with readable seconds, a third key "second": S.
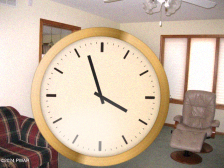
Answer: {"hour": 3, "minute": 57}
